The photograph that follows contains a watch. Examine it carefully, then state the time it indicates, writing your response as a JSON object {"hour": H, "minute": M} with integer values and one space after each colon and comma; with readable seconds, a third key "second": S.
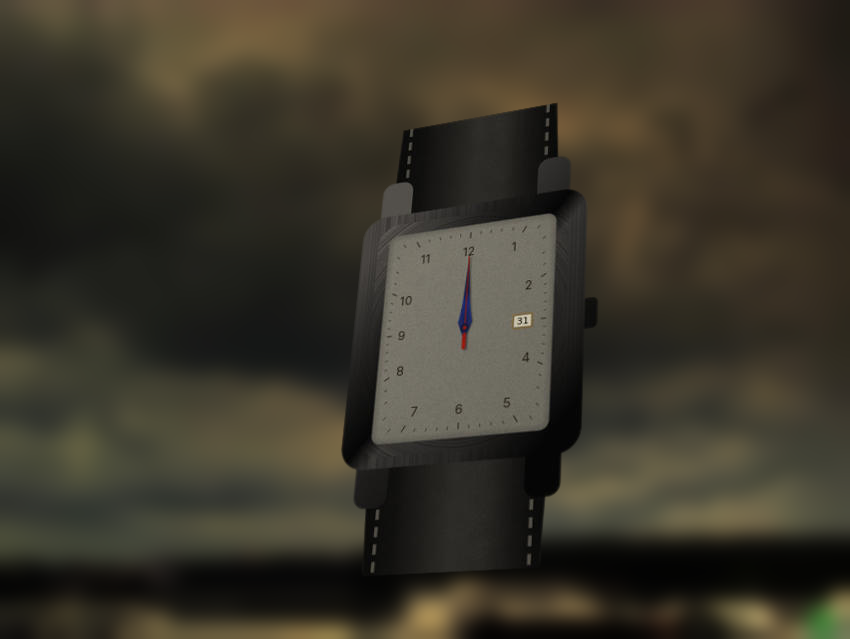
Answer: {"hour": 12, "minute": 0, "second": 0}
